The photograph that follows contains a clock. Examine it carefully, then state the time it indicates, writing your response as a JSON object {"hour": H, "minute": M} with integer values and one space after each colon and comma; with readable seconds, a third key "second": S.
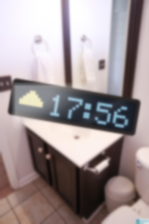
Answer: {"hour": 17, "minute": 56}
